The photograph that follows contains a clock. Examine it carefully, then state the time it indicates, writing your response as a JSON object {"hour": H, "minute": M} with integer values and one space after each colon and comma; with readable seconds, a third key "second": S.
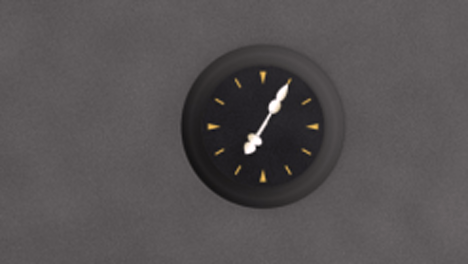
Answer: {"hour": 7, "minute": 5}
